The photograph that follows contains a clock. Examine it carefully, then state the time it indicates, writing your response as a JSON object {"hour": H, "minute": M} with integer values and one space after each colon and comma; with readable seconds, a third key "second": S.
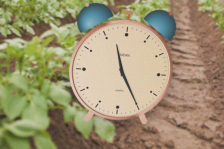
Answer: {"hour": 11, "minute": 25}
